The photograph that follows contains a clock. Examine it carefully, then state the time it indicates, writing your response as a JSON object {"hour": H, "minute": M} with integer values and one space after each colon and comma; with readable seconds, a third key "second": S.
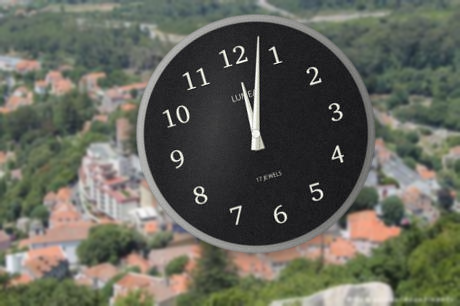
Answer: {"hour": 12, "minute": 3}
